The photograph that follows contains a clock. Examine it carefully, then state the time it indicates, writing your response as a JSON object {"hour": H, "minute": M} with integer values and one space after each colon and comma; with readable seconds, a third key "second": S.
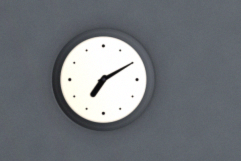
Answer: {"hour": 7, "minute": 10}
